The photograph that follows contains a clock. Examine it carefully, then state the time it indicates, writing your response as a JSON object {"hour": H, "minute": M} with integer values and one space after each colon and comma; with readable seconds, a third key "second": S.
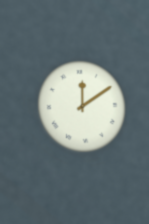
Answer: {"hour": 12, "minute": 10}
